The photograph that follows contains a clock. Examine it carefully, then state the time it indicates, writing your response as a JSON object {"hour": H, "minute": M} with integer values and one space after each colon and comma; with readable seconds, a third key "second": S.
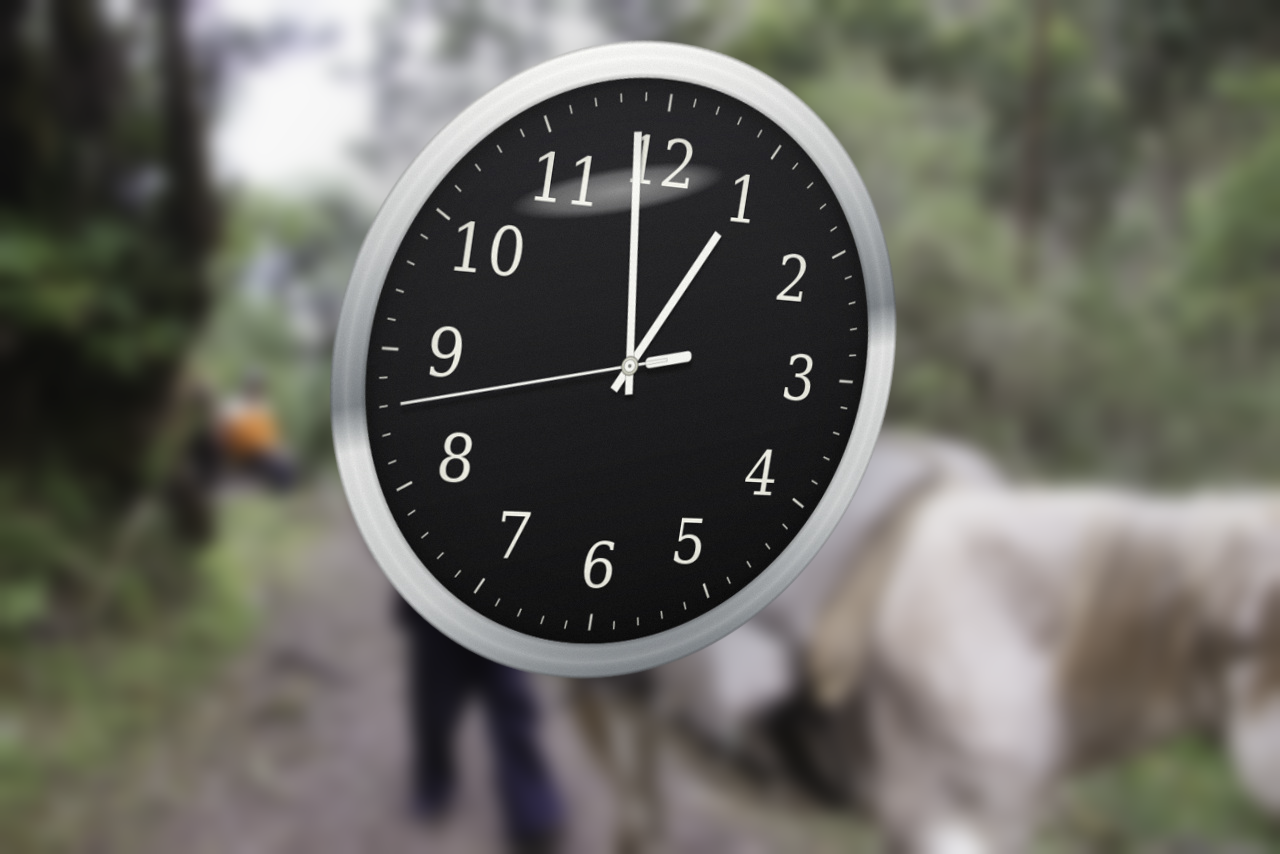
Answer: {"hour": 12, "minute": 58, "second": 43}
